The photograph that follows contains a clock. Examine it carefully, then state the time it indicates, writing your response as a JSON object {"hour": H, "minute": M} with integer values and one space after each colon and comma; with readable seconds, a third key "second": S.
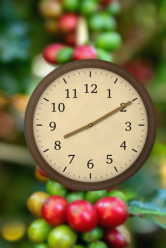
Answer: {"hour": 8, "minute": 10}
